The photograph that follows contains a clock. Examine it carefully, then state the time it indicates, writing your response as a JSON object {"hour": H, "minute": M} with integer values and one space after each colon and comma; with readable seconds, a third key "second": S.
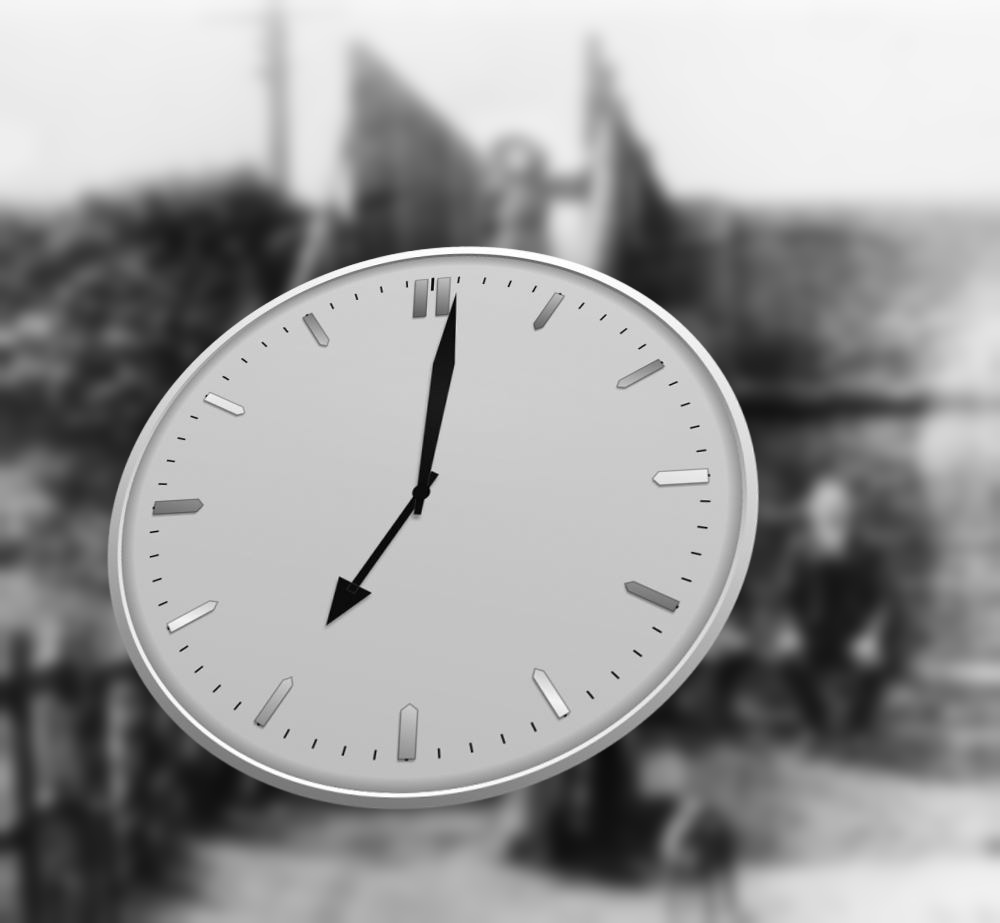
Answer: {"hour": 7, "minute": 1}
